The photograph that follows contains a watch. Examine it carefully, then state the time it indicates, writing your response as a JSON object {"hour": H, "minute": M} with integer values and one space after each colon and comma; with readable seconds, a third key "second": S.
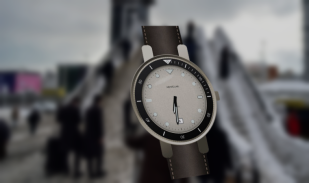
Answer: {"hour": 6, "minute": 31}
